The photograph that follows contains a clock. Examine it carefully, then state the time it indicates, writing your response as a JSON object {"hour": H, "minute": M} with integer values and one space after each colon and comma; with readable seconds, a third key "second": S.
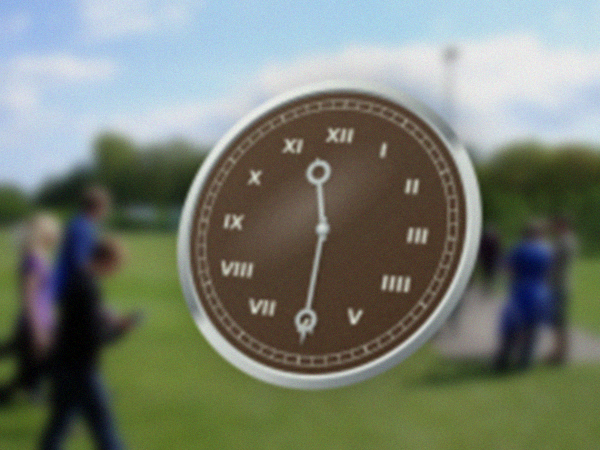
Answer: {"hour": 11, "minute": 30}
